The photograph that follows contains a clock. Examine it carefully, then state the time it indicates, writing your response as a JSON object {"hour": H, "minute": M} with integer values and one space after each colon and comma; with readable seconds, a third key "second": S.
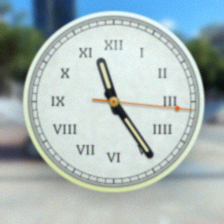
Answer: {"hour": 11, "minute": 24, "second": 16}
